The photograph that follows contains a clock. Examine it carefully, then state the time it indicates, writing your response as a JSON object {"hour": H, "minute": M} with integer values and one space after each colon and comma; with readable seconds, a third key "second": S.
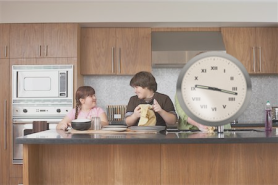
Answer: {"hour": 9, "minute": 17}
